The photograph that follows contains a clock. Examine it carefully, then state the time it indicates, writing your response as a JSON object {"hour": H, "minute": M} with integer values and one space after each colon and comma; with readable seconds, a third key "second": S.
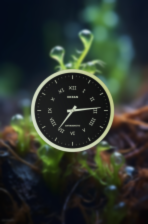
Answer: {"hour": 7, "minute": 14}
